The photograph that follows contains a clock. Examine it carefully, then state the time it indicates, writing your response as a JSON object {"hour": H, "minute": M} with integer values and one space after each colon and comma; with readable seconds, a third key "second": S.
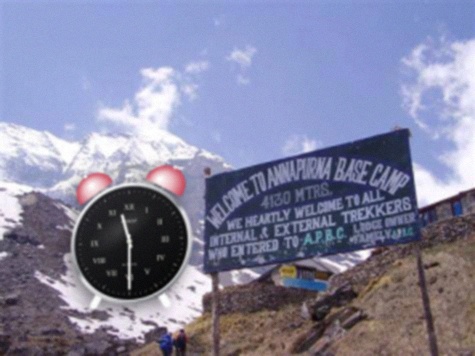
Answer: {"hour": 11, "minute": 30}
